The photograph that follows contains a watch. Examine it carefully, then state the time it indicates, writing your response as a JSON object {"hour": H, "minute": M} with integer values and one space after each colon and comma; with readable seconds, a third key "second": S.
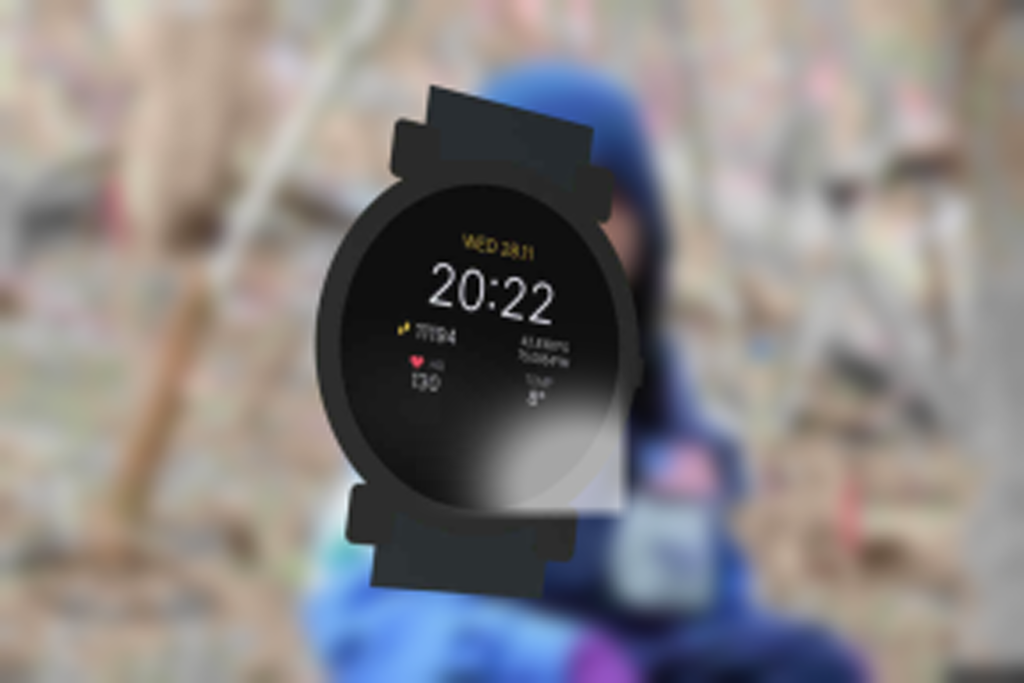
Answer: {"hour": 20, "minute": 22}
